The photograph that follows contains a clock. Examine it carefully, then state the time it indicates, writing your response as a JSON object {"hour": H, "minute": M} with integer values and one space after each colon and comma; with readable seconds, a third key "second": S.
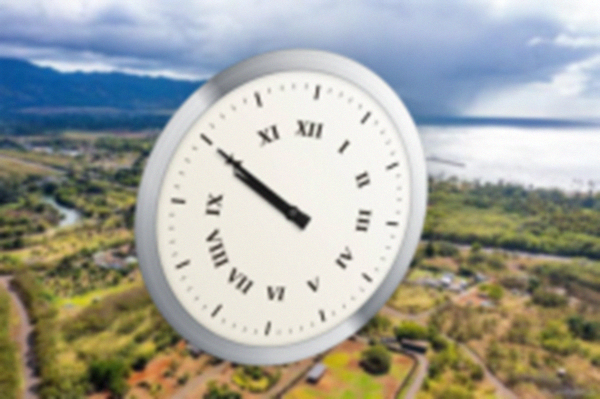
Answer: {"hour": 9, "minute": 50}
